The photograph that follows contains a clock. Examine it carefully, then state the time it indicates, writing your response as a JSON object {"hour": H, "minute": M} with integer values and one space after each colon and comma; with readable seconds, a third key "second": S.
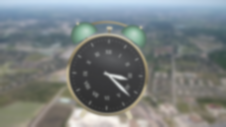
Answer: {"hour": 3, "minute": 22}
